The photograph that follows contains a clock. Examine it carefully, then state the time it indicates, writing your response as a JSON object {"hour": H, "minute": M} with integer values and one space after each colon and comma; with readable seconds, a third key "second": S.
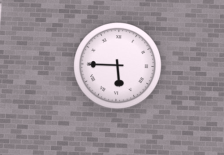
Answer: {"hour": 5, "minute": 45}
